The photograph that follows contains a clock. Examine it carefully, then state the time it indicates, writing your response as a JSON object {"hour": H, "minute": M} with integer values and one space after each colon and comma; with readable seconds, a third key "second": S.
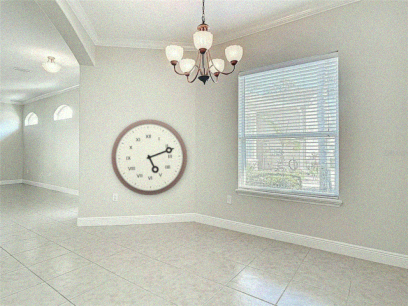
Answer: {"hour": 5, "minute": 12}
